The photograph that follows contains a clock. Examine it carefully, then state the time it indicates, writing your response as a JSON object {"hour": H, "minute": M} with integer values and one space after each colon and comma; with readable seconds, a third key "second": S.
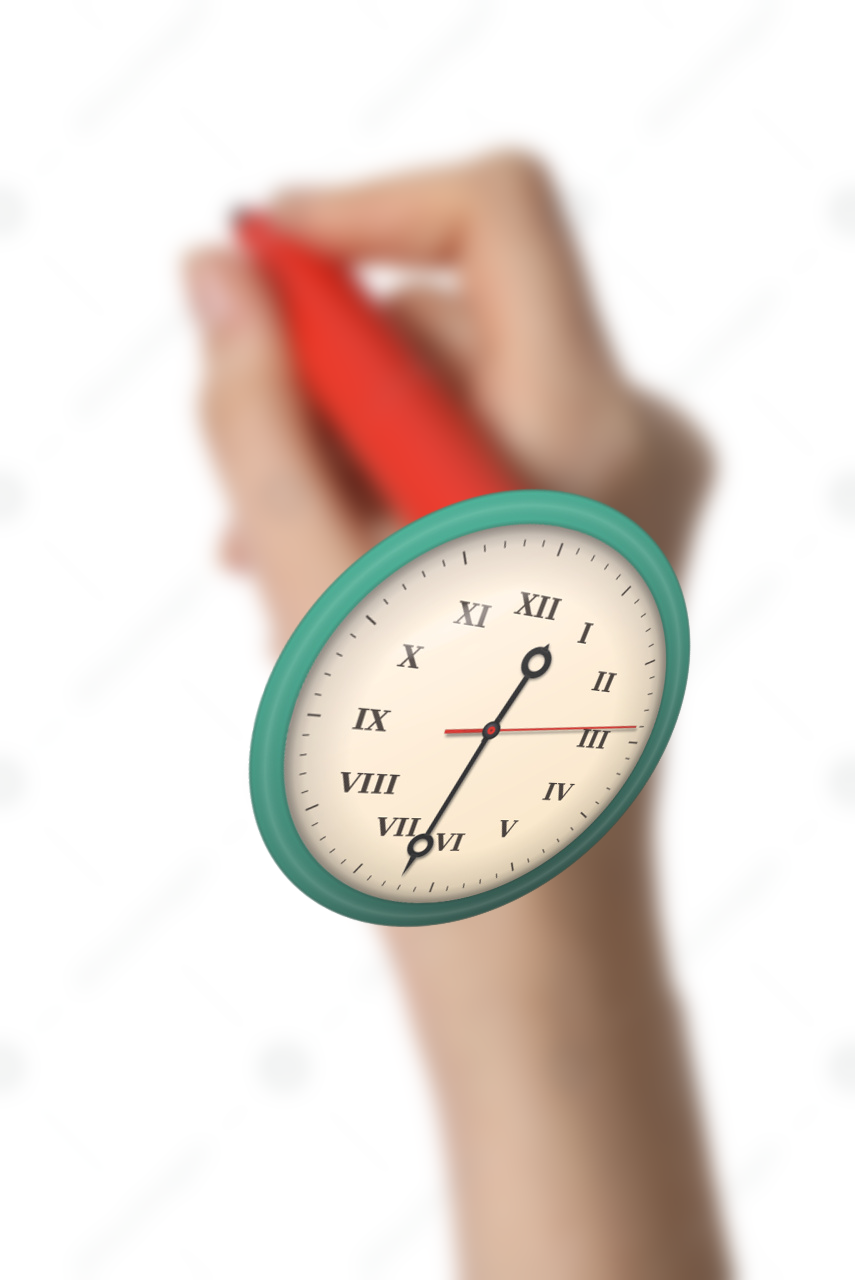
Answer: {"hour": 12, "minute": 32, "second": 14}
